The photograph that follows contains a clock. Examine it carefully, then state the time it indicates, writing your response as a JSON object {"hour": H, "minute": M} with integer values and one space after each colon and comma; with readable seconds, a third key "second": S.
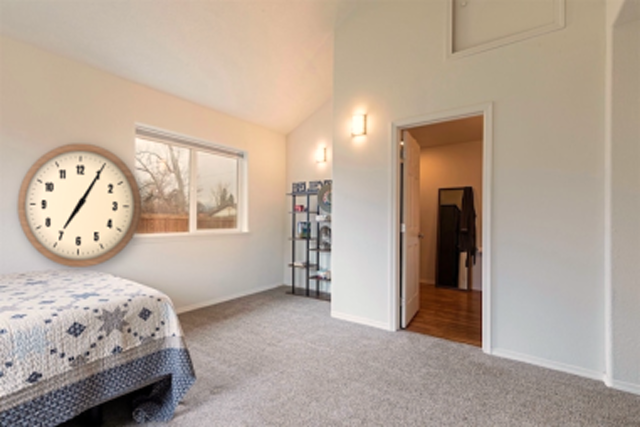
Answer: {"hour": 7, "minute": 5}
